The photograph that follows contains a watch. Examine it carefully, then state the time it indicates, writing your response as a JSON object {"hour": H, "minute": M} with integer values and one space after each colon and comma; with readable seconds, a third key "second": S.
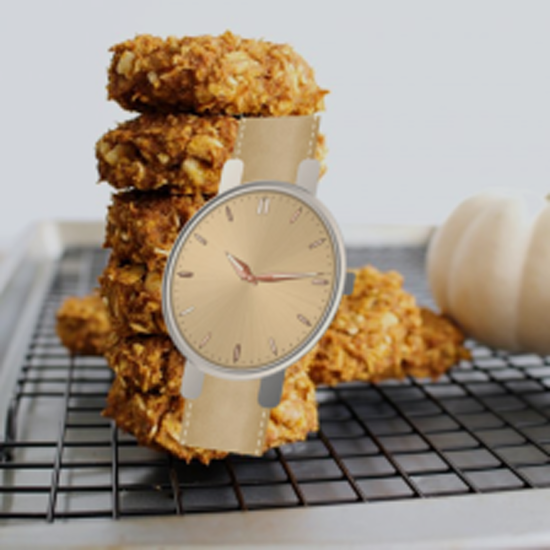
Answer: {"hour": 10, "minute": 14}
